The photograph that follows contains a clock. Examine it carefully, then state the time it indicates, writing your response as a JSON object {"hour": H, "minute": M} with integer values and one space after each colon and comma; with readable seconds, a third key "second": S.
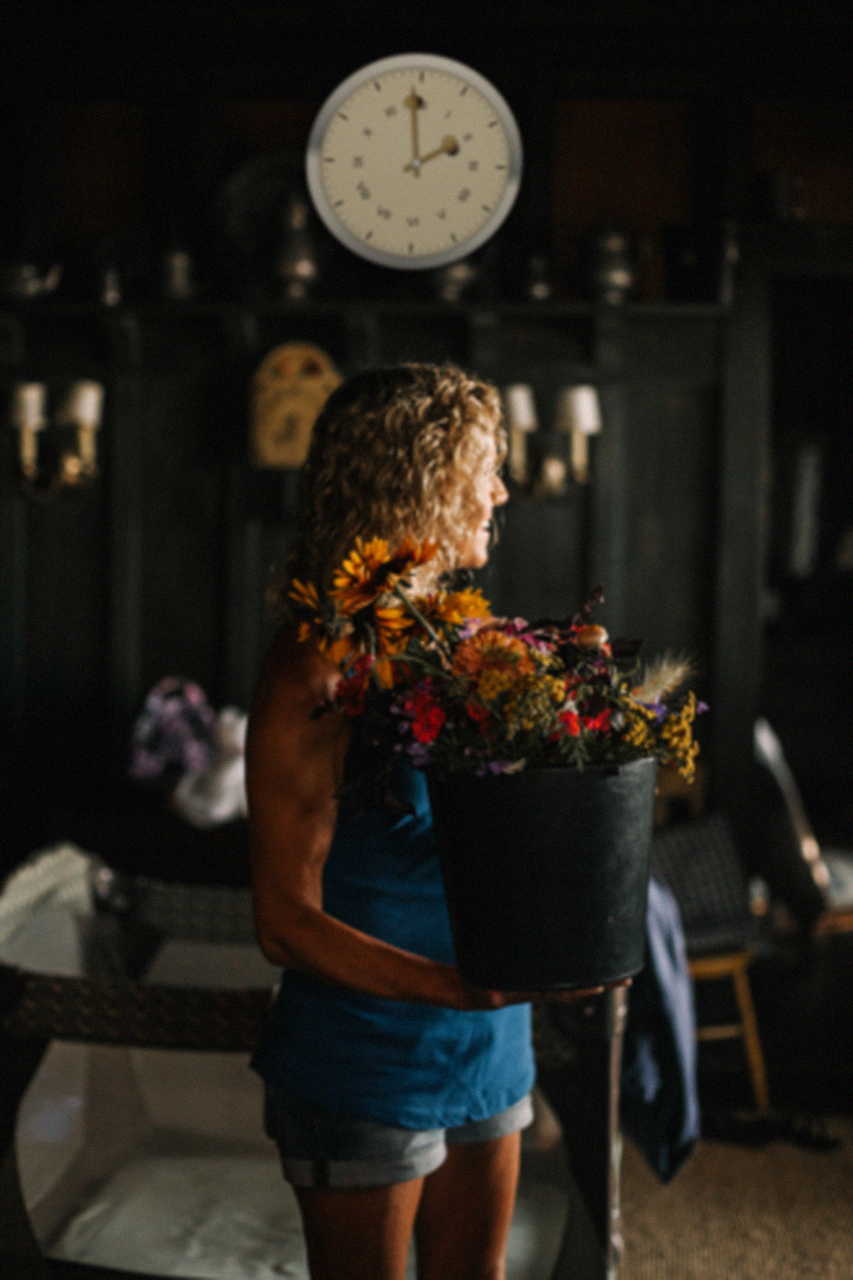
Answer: {"hour": 1, "minute": 59}
